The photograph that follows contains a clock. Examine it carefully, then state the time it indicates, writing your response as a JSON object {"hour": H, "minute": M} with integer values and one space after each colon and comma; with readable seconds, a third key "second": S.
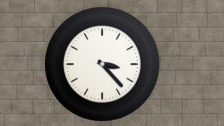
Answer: {"hour": 3, "minute": 23}
